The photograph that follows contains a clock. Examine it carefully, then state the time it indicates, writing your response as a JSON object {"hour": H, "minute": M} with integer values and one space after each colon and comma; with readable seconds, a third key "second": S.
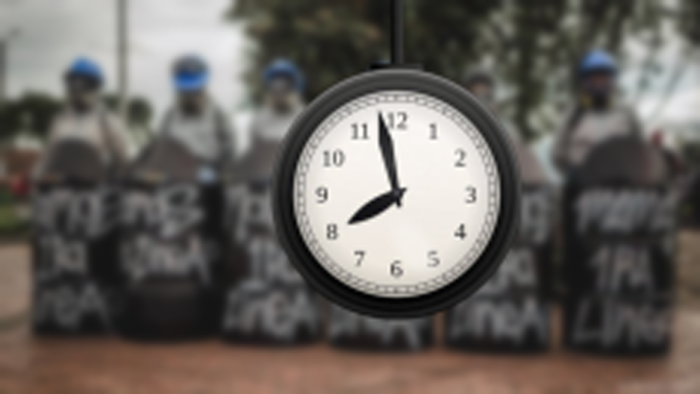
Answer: {"hour": 7, "minute": 58}
